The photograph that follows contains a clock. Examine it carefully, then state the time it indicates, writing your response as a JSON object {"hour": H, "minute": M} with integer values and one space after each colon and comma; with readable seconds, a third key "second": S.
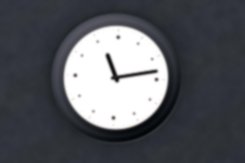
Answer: {"hour": 11, "minute": 13}
